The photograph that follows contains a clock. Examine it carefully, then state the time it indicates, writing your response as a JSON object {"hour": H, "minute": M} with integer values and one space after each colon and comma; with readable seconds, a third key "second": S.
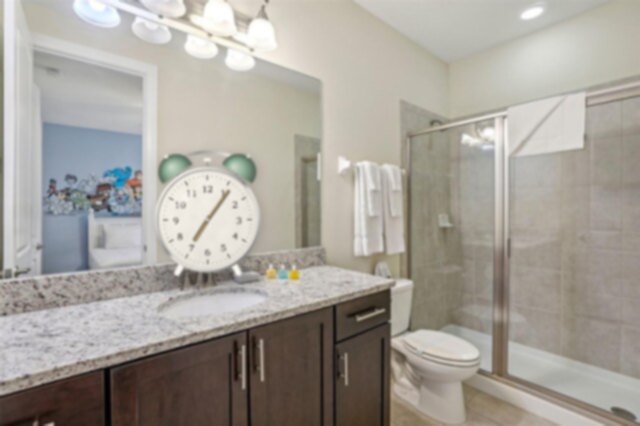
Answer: {"hour": 7, "minute": 6}
